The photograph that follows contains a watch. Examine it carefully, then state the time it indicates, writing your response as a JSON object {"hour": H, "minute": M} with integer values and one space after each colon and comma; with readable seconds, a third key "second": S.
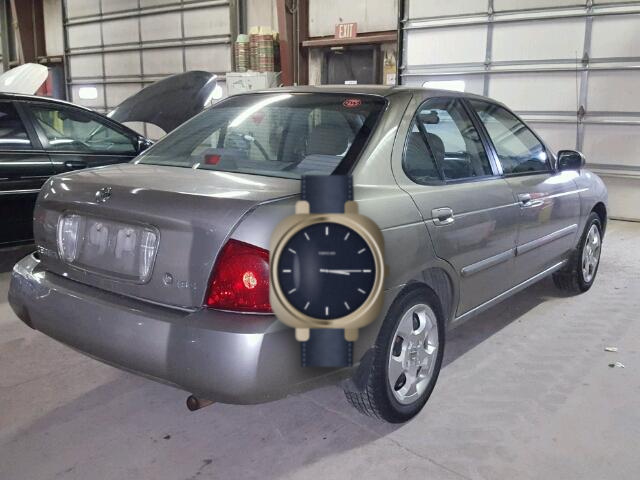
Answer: {"hour": 3, "minute": 15}
